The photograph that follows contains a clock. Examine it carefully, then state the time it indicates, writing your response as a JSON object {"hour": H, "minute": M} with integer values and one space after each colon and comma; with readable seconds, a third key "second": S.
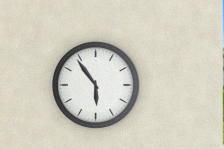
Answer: {"hour": 5, "minute": 54}
